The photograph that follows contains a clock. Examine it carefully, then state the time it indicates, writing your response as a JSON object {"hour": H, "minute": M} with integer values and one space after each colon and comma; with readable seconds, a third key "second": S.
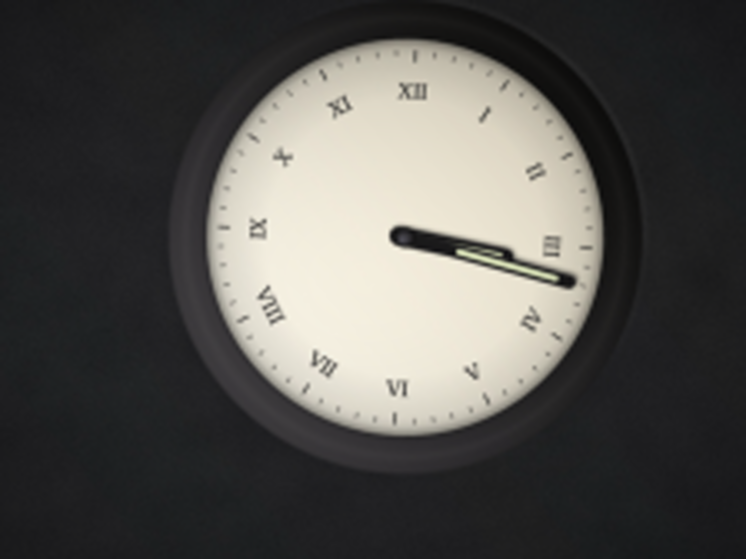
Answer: {"hour": 3, "minute": 17}
